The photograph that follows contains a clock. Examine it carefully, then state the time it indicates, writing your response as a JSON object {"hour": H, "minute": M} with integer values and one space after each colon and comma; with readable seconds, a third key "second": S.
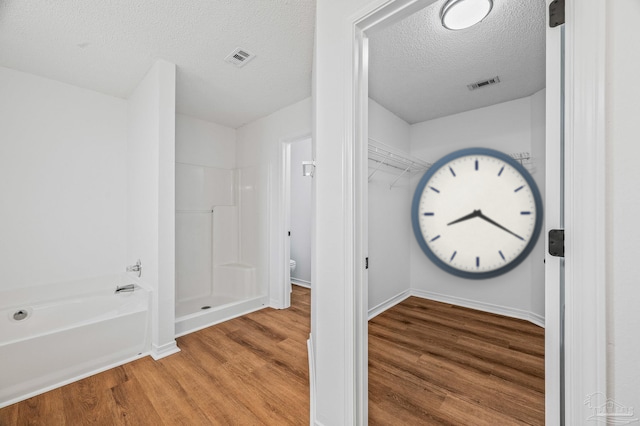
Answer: {"hour": 8, "minute": 20}
